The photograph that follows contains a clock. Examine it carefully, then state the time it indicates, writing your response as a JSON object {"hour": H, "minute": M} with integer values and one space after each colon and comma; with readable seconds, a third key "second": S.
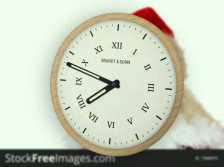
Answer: {"hour": 7, "minute": 48}
